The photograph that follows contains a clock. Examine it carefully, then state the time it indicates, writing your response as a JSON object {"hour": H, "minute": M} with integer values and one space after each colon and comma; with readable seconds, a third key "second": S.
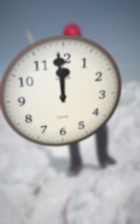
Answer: {"hour": 11, "minute": 59}
